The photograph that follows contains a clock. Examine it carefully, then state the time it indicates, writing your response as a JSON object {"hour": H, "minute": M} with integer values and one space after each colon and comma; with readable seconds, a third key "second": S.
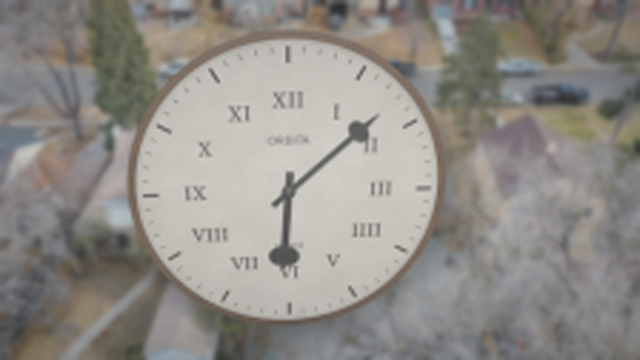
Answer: {"hour": 6, "minute": 8}
